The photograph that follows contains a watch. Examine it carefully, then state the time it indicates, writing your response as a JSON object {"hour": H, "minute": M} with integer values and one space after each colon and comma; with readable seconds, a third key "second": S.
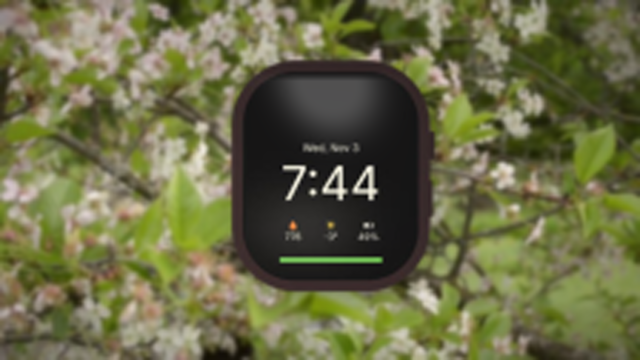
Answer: {"hour": 7, "minute": 44}
